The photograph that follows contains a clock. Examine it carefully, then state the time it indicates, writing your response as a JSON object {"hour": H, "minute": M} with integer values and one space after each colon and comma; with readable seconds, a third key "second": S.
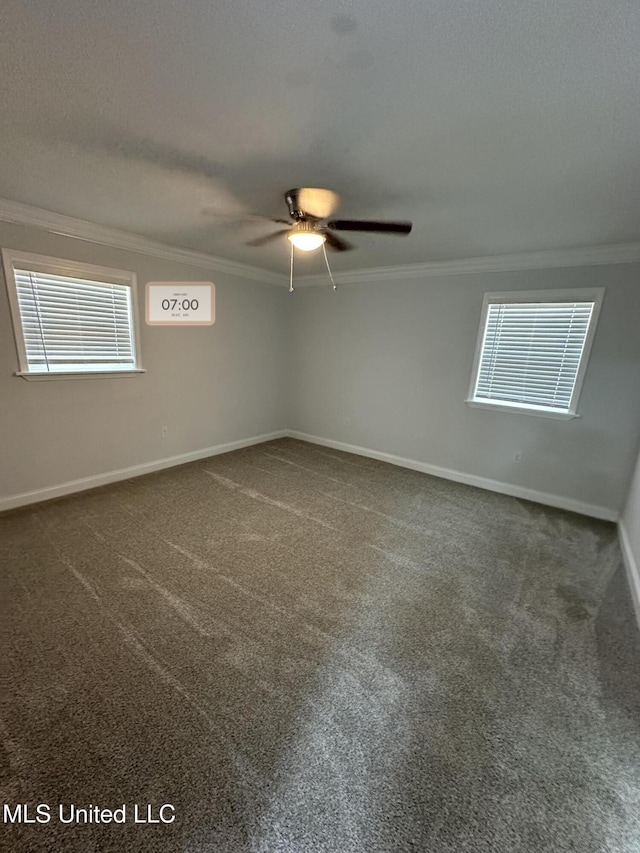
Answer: {"hour": 7, "minute": 0}
